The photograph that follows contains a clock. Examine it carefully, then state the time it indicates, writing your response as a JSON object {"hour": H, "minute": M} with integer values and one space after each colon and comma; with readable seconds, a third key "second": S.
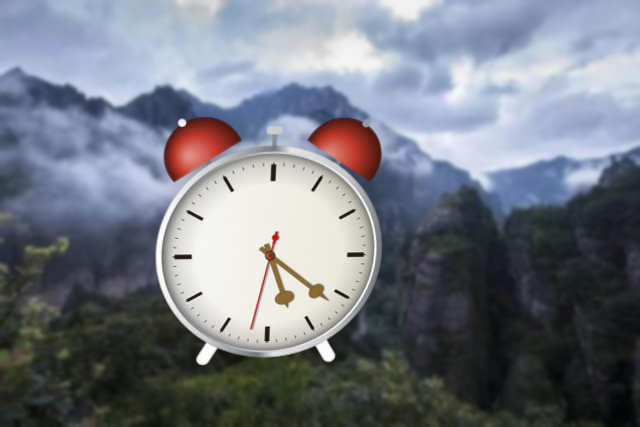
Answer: {"hour": 5, "minute": 21, "second": 32}
